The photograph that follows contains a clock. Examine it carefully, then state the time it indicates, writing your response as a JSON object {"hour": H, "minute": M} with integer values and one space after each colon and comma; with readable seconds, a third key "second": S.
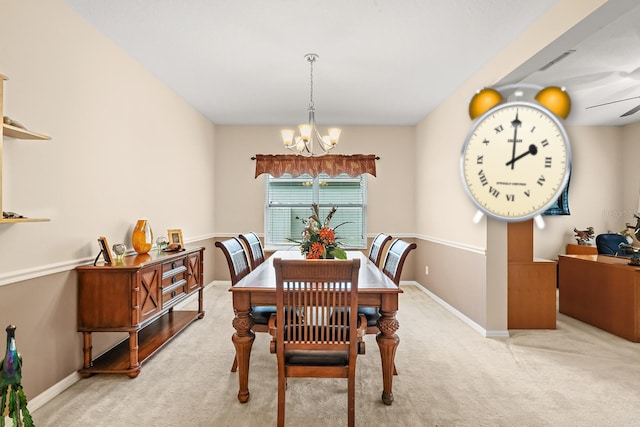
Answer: {"hour": 2, "minute": 0}
